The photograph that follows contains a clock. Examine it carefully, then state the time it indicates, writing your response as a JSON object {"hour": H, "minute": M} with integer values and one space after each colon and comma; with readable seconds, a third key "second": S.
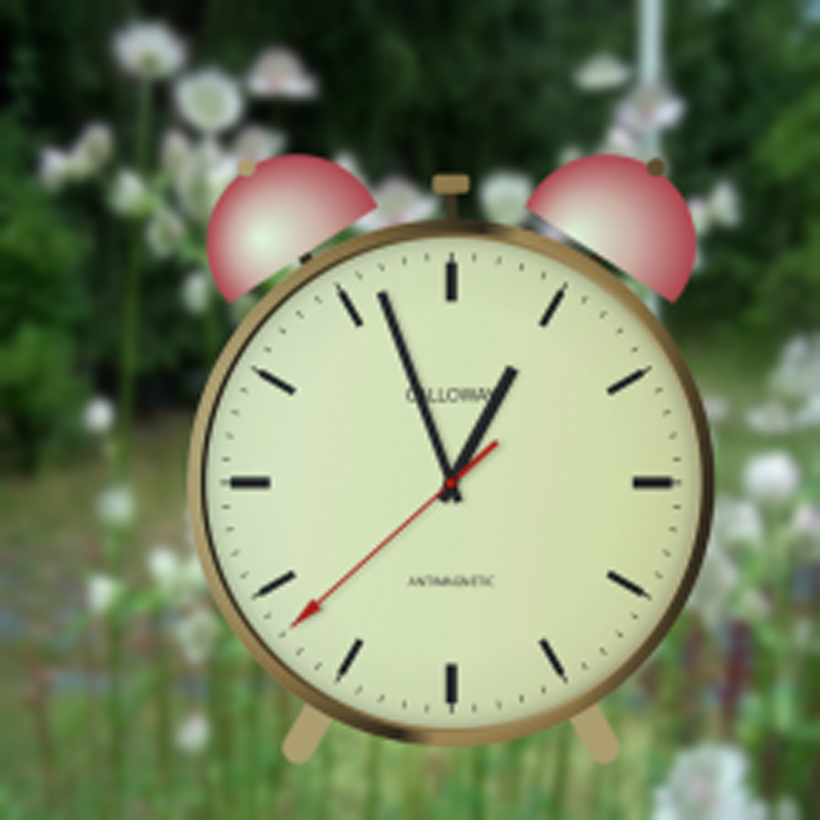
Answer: {"hour": 12, "minute": 56, "second": 38}
